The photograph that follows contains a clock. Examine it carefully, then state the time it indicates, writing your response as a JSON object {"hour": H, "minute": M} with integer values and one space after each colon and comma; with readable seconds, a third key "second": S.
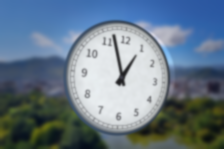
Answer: {"hour": 12, "minute": 57}
